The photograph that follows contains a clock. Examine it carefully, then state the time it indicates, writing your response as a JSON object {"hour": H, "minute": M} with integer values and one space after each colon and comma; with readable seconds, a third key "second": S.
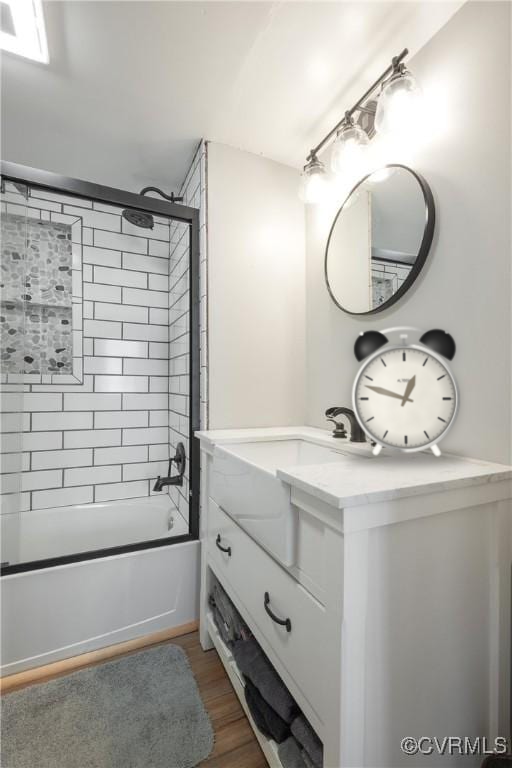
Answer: {"hour": 12, "minute": 48}
